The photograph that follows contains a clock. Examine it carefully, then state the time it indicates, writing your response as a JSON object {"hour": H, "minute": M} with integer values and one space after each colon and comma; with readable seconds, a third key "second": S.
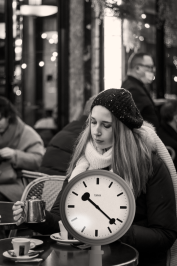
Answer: {"hour": 10, "minute": 22}
